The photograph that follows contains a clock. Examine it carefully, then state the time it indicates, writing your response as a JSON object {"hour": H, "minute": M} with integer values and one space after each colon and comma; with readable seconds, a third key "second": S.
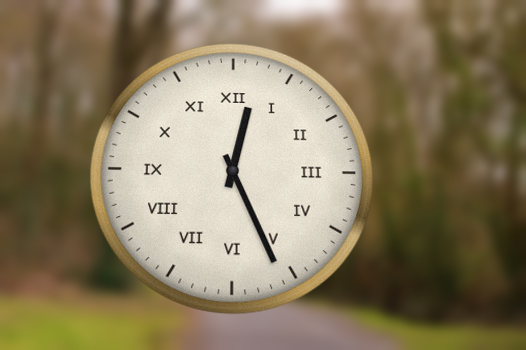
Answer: {"hour": 12, "minute": 26}
